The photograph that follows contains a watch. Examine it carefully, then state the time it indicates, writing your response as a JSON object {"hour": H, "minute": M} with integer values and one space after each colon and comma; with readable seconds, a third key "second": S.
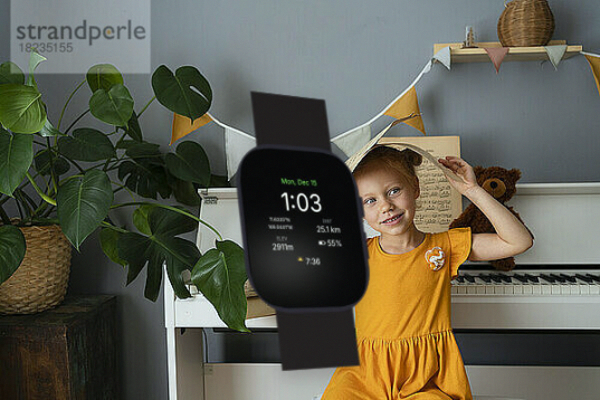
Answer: {"hour": 1, "minute": 3}
